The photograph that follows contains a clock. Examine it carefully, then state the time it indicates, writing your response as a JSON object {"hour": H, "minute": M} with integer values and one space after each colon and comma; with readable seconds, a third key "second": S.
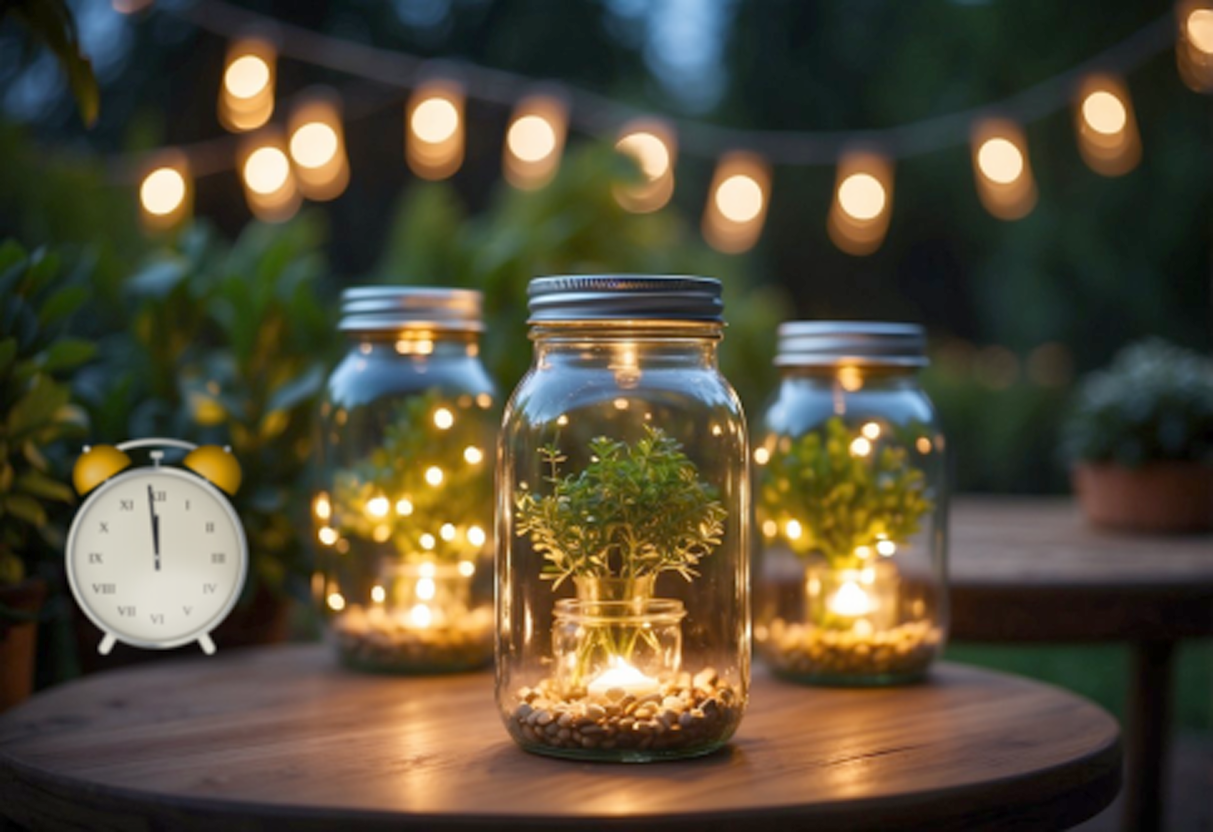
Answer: {"hour": 11, "minute": 59}
